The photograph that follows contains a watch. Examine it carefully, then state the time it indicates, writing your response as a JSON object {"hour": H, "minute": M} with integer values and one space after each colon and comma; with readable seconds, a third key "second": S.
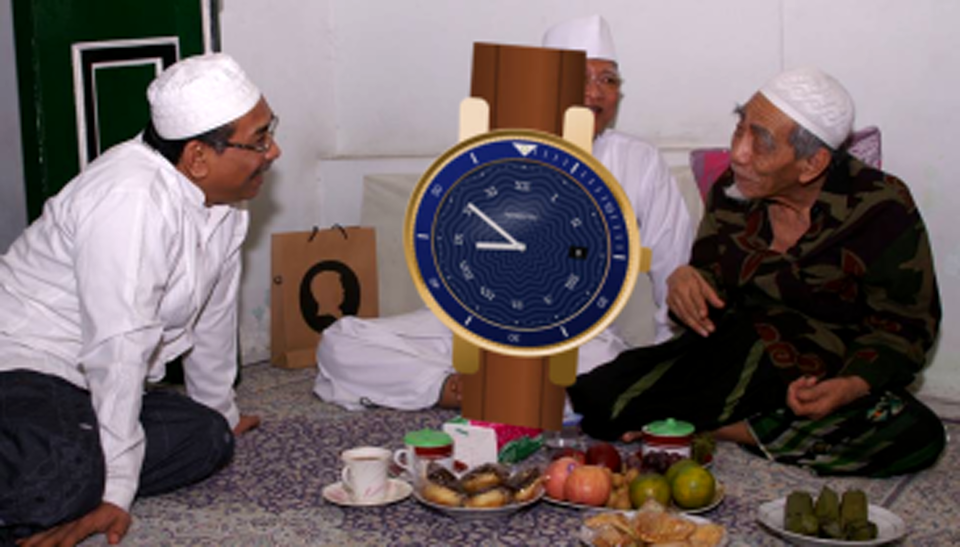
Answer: {"hour": 8, "minute": 51}
